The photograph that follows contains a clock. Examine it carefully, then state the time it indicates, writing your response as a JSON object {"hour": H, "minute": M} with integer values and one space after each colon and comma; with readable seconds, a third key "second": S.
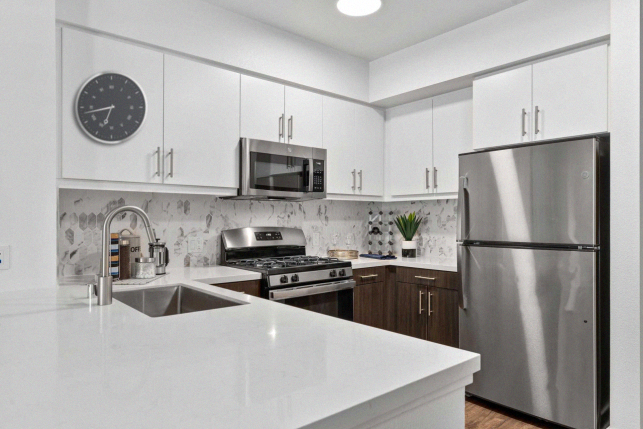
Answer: {"hour": 6, "minute": 43}
